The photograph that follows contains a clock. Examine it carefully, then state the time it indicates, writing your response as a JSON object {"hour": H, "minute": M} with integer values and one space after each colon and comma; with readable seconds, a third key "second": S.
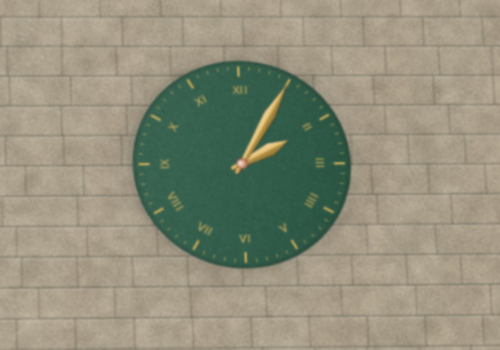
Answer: {"hour": 2, "minute": 5}
